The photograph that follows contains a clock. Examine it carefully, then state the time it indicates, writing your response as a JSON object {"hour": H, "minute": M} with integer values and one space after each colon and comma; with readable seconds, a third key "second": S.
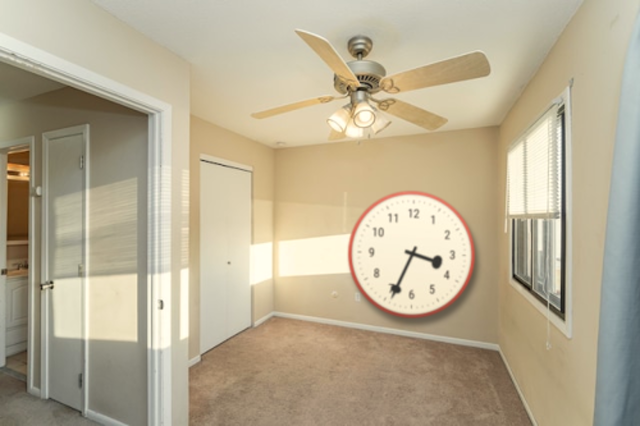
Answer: {"hour": 3, "minute": 34}
